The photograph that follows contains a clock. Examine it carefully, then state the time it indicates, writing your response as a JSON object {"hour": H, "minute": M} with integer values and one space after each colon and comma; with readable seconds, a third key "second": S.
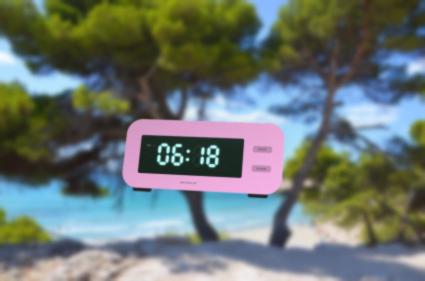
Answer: {"hour": 6, "minute": 18}
